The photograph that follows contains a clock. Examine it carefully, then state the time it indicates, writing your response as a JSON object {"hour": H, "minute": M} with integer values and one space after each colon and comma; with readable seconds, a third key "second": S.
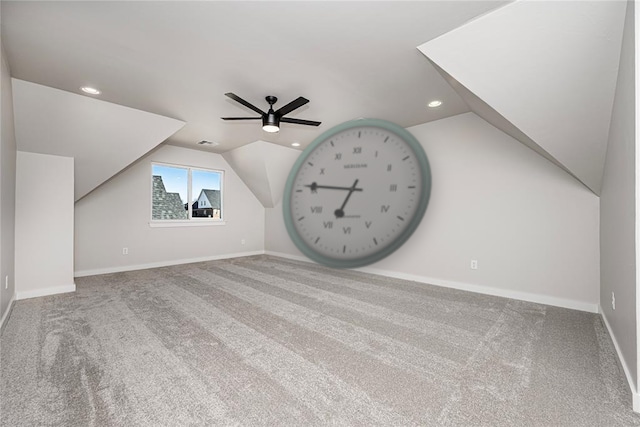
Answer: {"hour": 6, "minute": 46}
